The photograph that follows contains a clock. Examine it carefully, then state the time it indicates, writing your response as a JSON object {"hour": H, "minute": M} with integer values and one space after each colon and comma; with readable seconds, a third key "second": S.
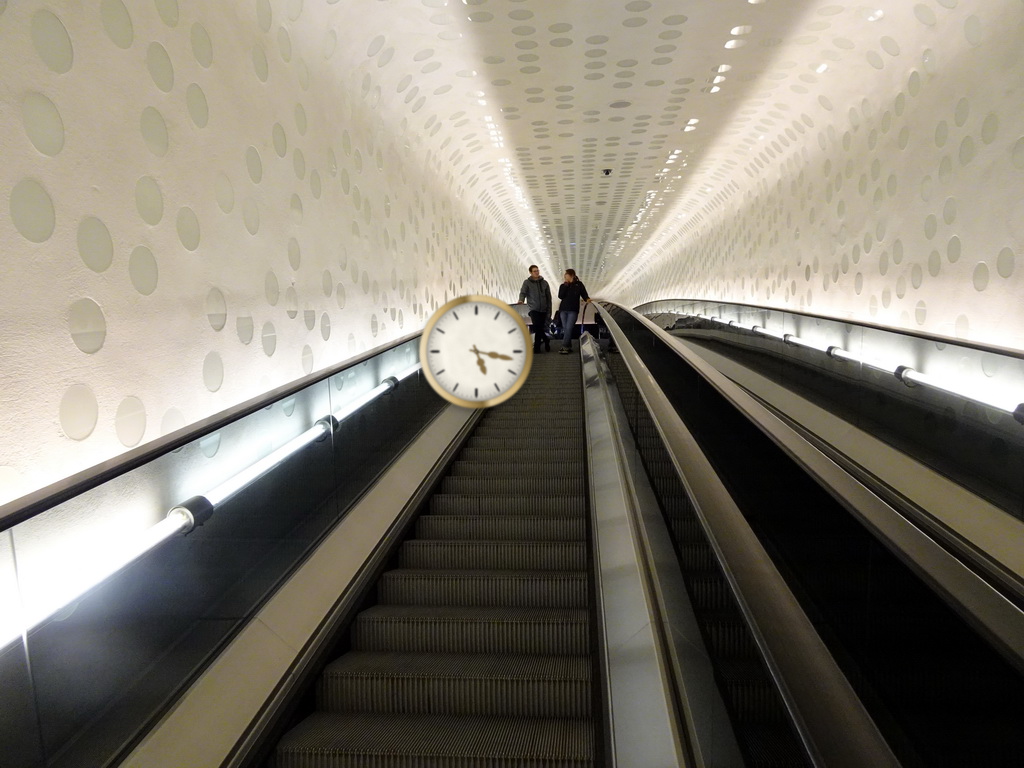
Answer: {"hour": 5, "minute": 17}
